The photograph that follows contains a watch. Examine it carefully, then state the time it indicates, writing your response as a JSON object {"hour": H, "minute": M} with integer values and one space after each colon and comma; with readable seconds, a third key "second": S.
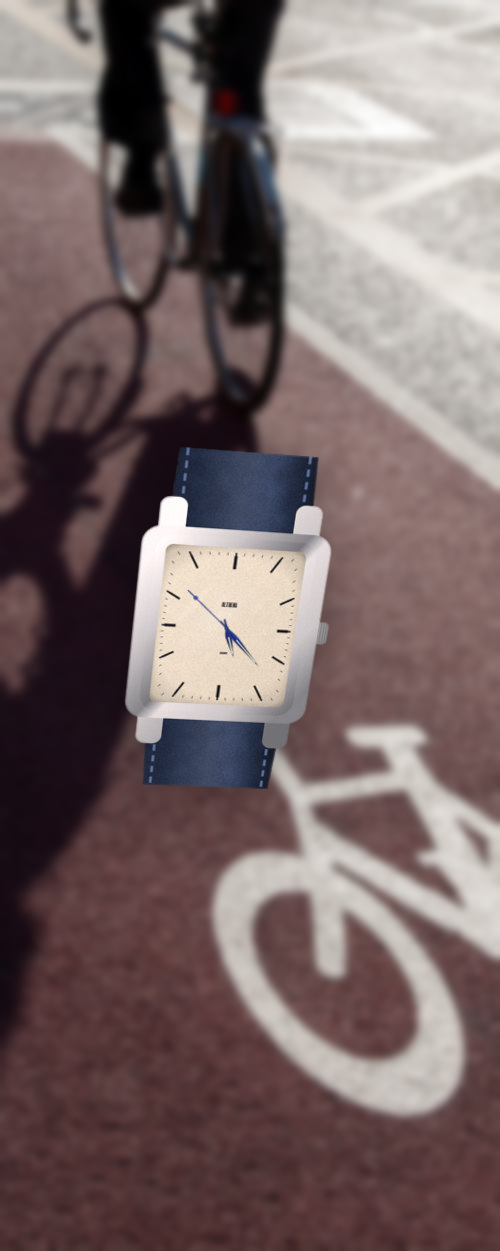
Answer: {"hour": 5, "minute": 22, "second": 52}
